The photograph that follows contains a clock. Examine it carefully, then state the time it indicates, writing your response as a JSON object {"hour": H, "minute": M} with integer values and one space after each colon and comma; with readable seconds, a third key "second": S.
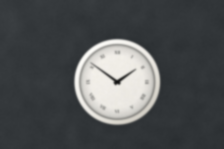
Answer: {"hour": 1, "minute": 51}
